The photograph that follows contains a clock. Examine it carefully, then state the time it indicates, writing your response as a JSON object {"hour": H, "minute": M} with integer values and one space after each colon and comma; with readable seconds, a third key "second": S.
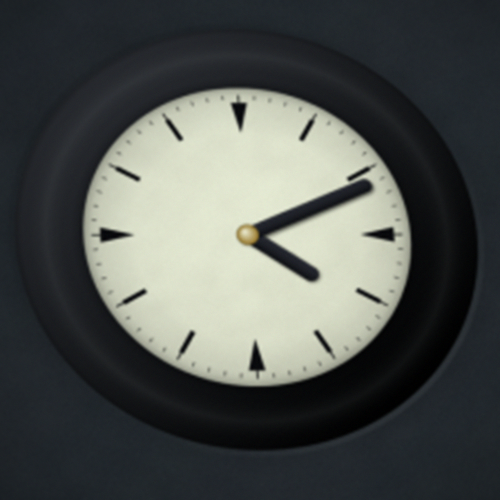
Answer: {"hour": 4, "minute": 11}
